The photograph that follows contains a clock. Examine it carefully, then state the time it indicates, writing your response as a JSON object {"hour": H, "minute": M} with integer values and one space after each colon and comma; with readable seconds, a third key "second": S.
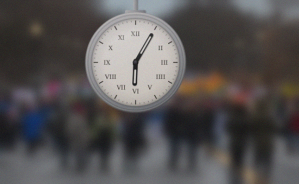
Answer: {"hour": 6, "minute": 5}
